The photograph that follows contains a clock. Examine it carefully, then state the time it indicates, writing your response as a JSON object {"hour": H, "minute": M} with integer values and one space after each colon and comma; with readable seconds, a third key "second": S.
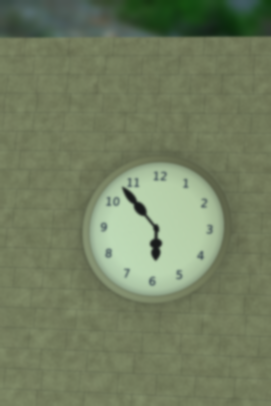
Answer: {"hour": 5, "minute": 53}
